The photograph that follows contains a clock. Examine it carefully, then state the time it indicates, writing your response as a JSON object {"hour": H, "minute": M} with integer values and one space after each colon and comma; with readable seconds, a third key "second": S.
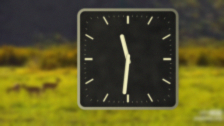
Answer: {"hour": 11, "minute": 31}
